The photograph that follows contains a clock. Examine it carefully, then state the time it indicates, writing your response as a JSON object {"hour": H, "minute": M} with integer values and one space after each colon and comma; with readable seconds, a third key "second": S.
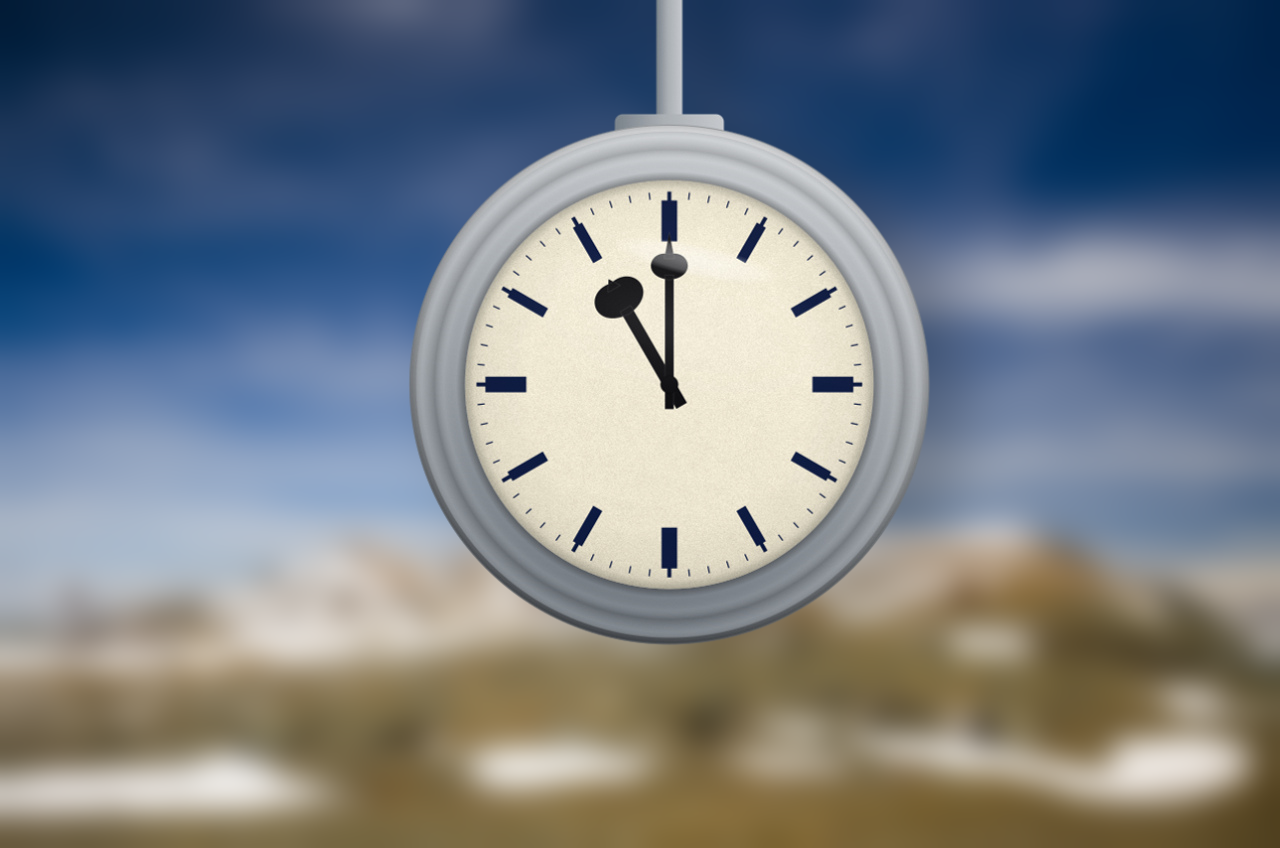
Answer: {"hour": 11, "minute": 0}
